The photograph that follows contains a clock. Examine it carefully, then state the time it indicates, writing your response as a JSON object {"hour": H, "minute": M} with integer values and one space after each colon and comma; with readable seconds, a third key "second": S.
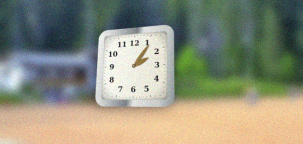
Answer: {"hour": 2, "minute": 6}
